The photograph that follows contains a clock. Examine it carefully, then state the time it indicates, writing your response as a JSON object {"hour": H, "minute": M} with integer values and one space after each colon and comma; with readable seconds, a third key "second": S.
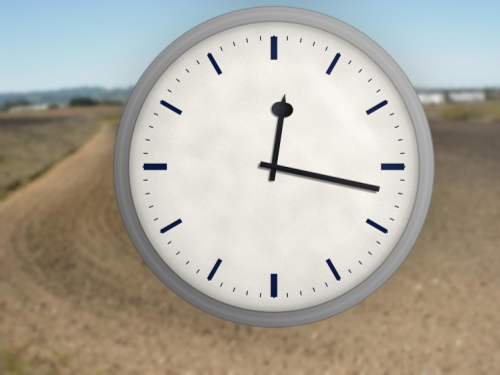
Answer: {"hour": 12, "minute": 17}
